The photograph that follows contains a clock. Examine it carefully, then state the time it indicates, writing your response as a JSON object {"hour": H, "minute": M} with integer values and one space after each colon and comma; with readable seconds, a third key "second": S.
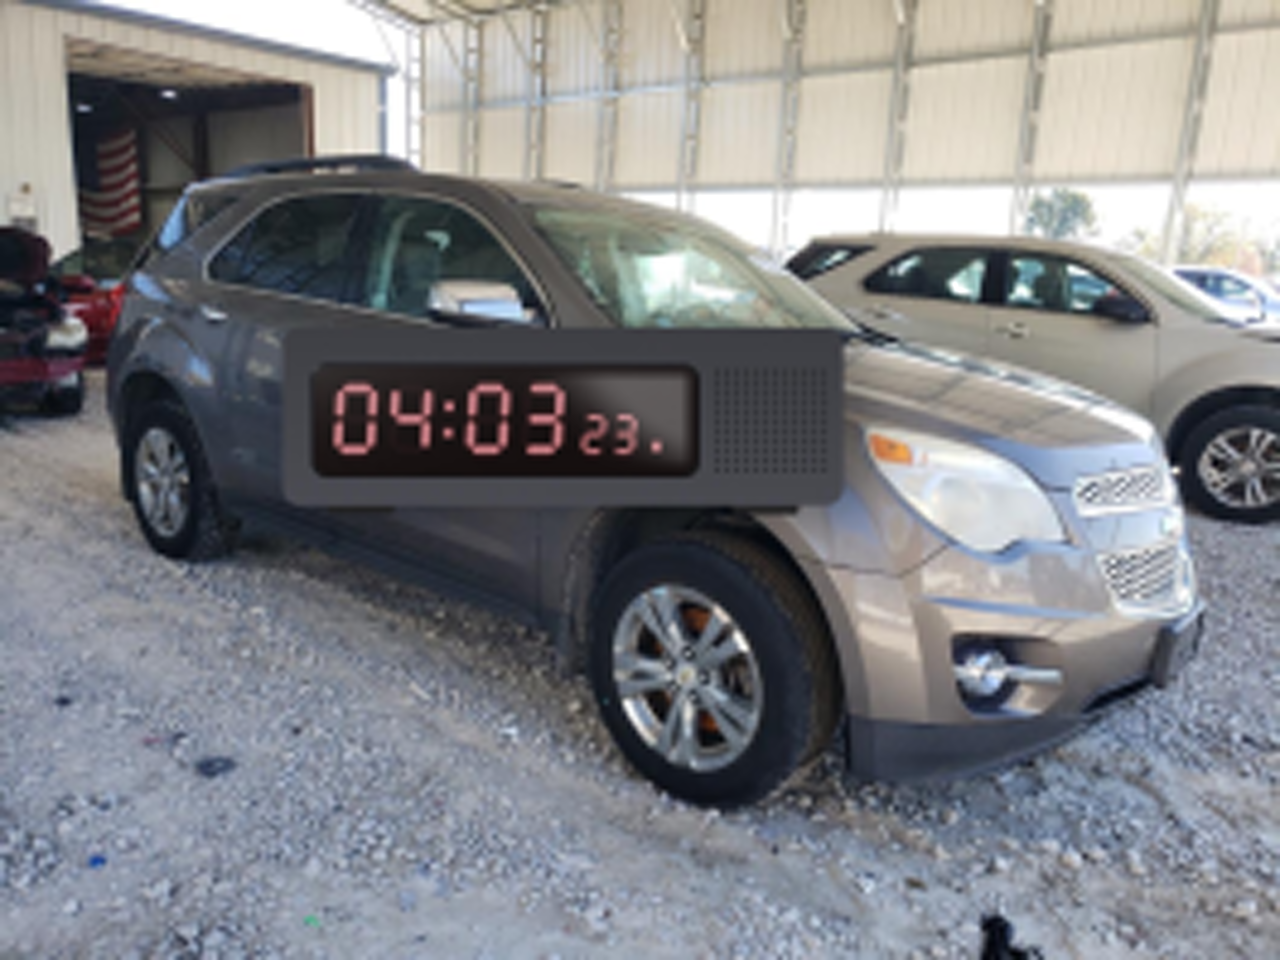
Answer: {"hour": 4, "minute": 3, "second": 23}
